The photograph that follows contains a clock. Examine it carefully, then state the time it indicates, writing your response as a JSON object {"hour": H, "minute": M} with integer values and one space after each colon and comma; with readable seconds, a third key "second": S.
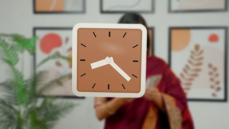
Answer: {"hour": 8, "minute": 22}
